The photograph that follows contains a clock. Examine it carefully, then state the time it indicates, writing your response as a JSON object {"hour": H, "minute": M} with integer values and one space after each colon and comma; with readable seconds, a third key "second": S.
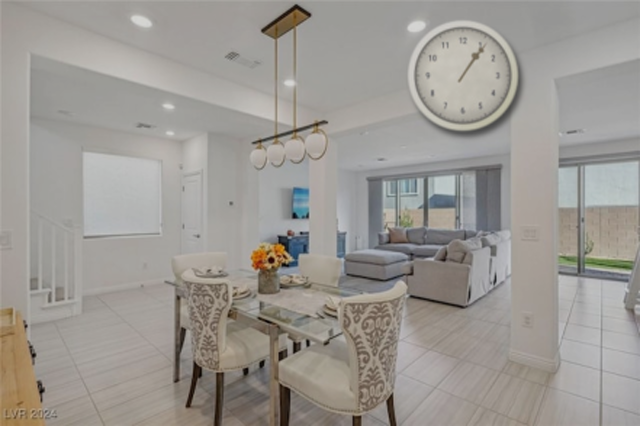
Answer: {"hour": 1, "minute": 6}
